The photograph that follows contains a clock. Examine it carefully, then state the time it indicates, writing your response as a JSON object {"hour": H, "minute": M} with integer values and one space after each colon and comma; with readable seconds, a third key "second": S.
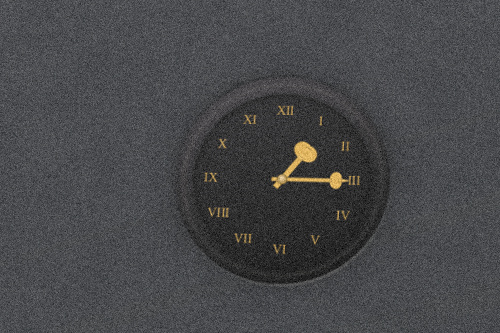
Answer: {"hour": 1, "minute": 15}
